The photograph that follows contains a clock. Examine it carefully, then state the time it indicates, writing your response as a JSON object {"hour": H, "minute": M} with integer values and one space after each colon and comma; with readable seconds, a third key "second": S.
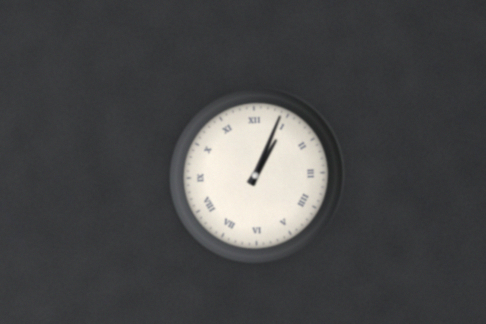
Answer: {"hour": 1, "minute": 4}
